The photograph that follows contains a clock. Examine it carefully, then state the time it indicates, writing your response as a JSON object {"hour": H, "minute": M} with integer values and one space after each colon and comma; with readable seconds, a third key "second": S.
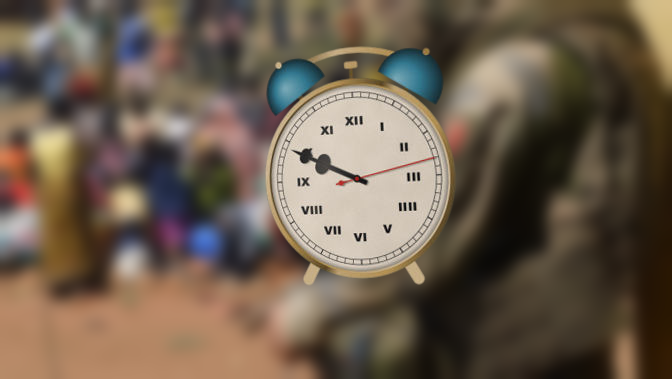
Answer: {"hour": 9, "minute": 49, "second": 13}
